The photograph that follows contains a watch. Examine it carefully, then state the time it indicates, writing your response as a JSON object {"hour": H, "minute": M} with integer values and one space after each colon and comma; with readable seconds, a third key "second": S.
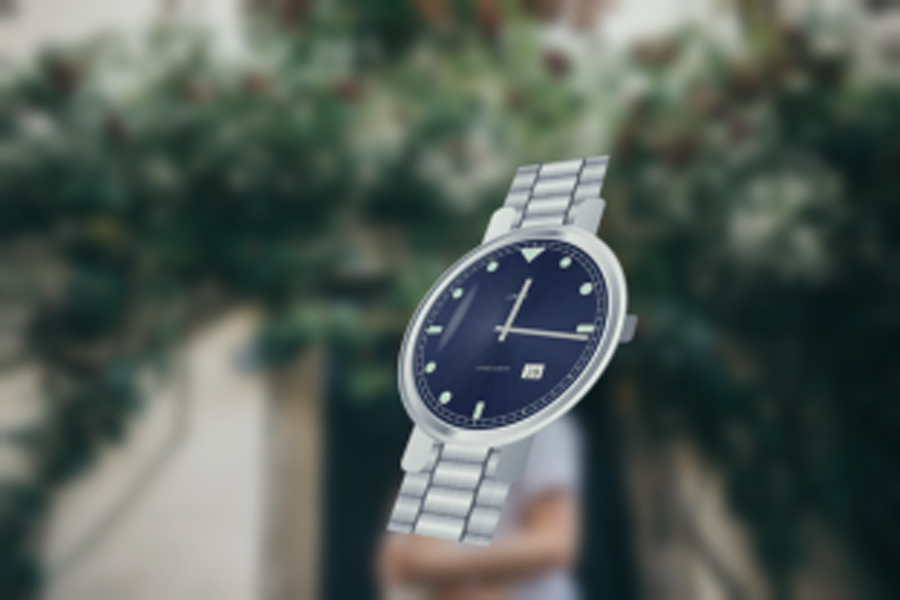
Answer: {"hour": 12, "minute": 16}
